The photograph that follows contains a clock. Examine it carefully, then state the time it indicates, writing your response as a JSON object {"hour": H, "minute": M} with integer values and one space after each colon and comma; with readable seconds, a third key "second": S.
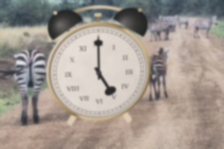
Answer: {"hour": 5, "minute": 0}
